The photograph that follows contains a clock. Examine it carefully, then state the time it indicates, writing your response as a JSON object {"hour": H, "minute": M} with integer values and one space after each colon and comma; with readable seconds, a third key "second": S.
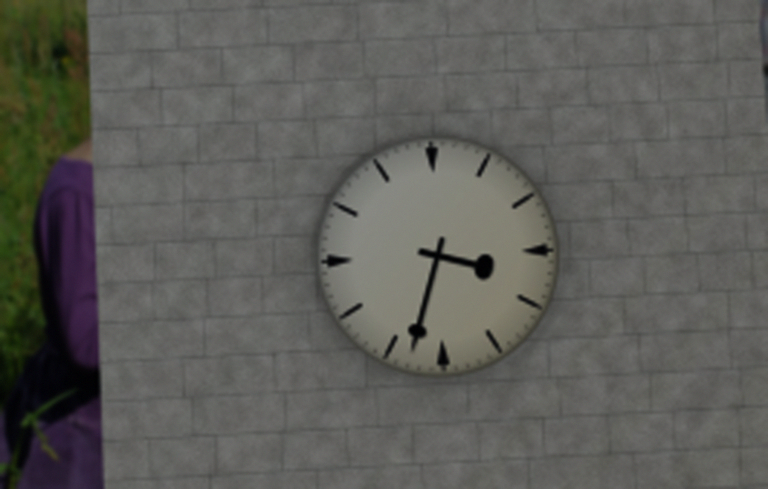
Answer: {"hour": 3, "minute": 33}
